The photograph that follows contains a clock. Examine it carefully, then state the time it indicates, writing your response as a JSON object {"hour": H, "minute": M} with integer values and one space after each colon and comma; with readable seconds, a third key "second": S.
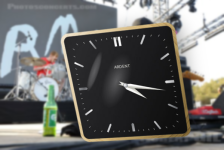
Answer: {"hour": 4, "minute": 17}
